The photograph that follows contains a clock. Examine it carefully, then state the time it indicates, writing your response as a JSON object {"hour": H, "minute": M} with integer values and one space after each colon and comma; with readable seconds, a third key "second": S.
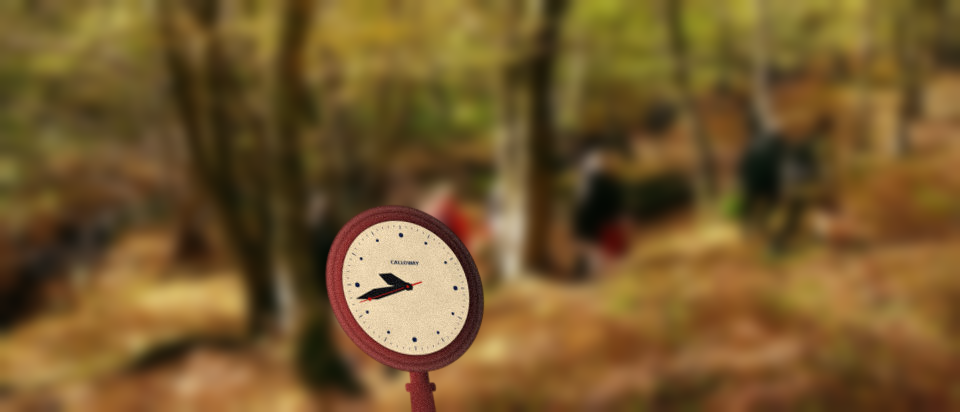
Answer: {"hour": 9, "minute": 42, "second": 42}
